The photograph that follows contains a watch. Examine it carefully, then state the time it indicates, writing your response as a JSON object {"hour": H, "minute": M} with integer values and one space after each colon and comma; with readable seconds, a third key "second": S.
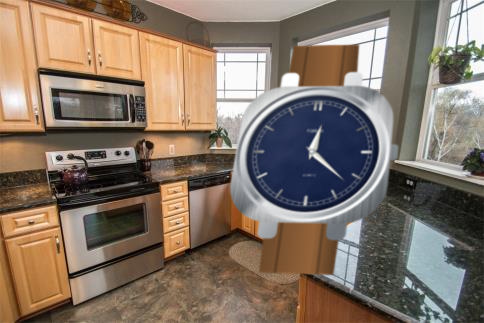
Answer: {"hour": 12, "minute": 22}
